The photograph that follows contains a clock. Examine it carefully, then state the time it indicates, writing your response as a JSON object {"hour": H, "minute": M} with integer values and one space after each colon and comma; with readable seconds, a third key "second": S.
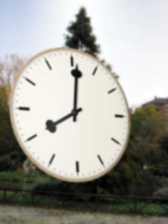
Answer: {"hour": 8, "minute": 1}
